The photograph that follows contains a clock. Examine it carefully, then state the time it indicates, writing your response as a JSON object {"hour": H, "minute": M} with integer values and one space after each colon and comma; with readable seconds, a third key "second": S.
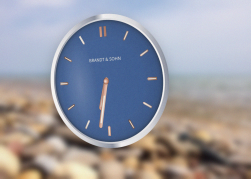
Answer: {"hour": 6, "minute": 32}
